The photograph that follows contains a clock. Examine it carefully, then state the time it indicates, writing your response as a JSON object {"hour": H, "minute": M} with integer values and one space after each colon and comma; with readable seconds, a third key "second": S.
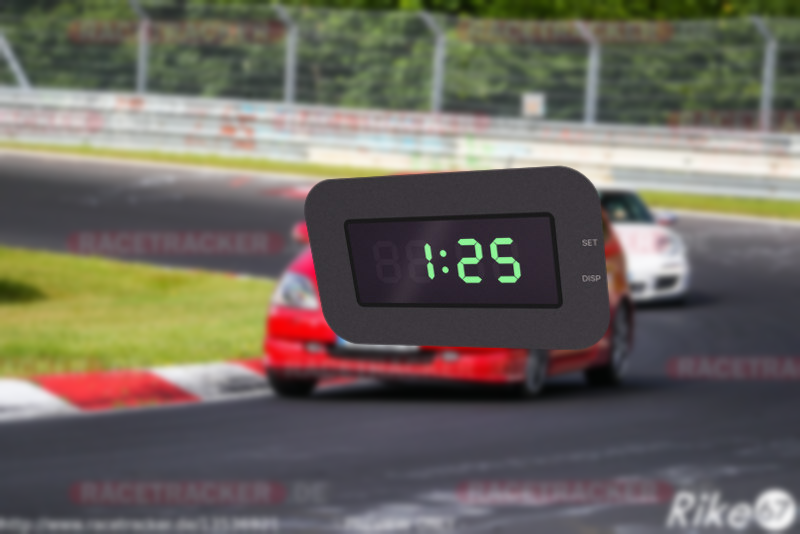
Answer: {"hour": 1, "minute": 25}
